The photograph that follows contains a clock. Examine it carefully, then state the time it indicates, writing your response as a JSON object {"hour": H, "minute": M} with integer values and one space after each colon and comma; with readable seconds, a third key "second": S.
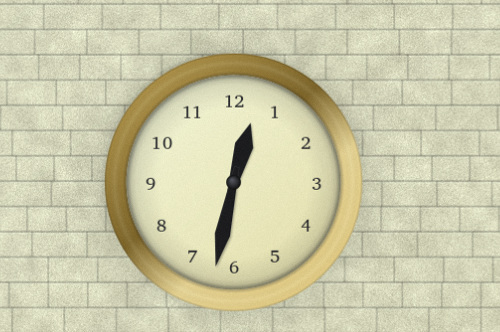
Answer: {"hour": 12, "minute": 32}
